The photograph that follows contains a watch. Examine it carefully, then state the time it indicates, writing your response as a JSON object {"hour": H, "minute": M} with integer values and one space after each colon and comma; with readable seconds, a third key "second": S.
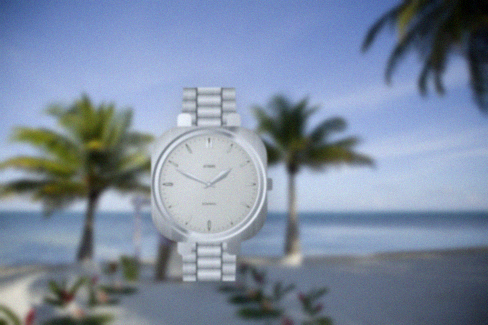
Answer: {"hour": 1, "minute": 49}
